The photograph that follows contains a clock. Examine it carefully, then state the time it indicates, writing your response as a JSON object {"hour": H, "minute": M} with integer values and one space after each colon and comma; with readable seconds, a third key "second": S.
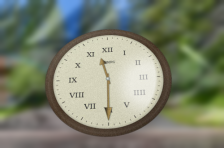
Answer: {"hour": 11, "minute": 30}
